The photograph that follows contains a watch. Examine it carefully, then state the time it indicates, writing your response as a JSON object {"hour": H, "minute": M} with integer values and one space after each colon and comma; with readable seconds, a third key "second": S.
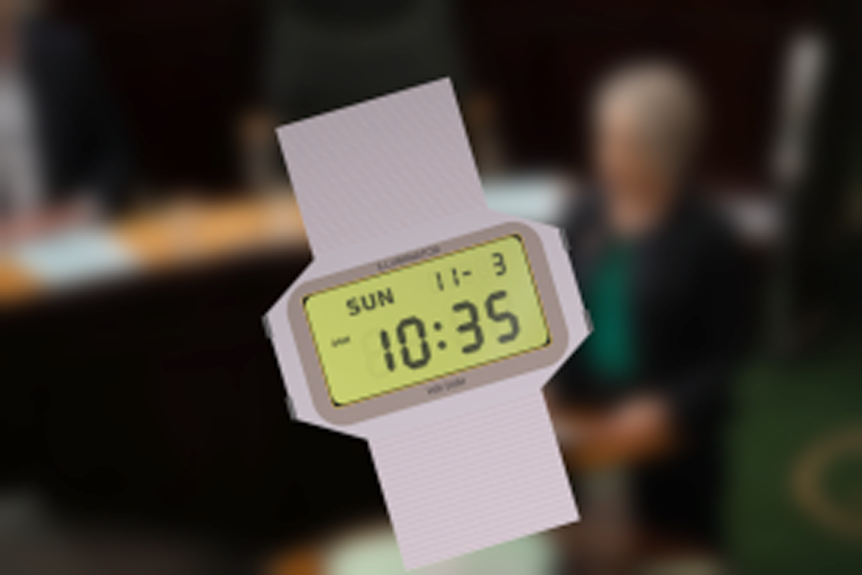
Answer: {"hour": 10, "minute": 35}
